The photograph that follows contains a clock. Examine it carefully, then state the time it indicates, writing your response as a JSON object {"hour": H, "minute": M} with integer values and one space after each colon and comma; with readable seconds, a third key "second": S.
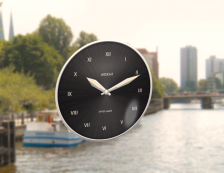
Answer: {"hour": 10, "minute": 11}
